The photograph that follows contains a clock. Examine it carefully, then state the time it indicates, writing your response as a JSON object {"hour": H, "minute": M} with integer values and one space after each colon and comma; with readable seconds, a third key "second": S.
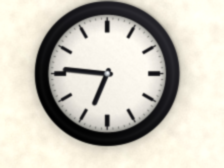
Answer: {"hour": 6, "minute": 46}
